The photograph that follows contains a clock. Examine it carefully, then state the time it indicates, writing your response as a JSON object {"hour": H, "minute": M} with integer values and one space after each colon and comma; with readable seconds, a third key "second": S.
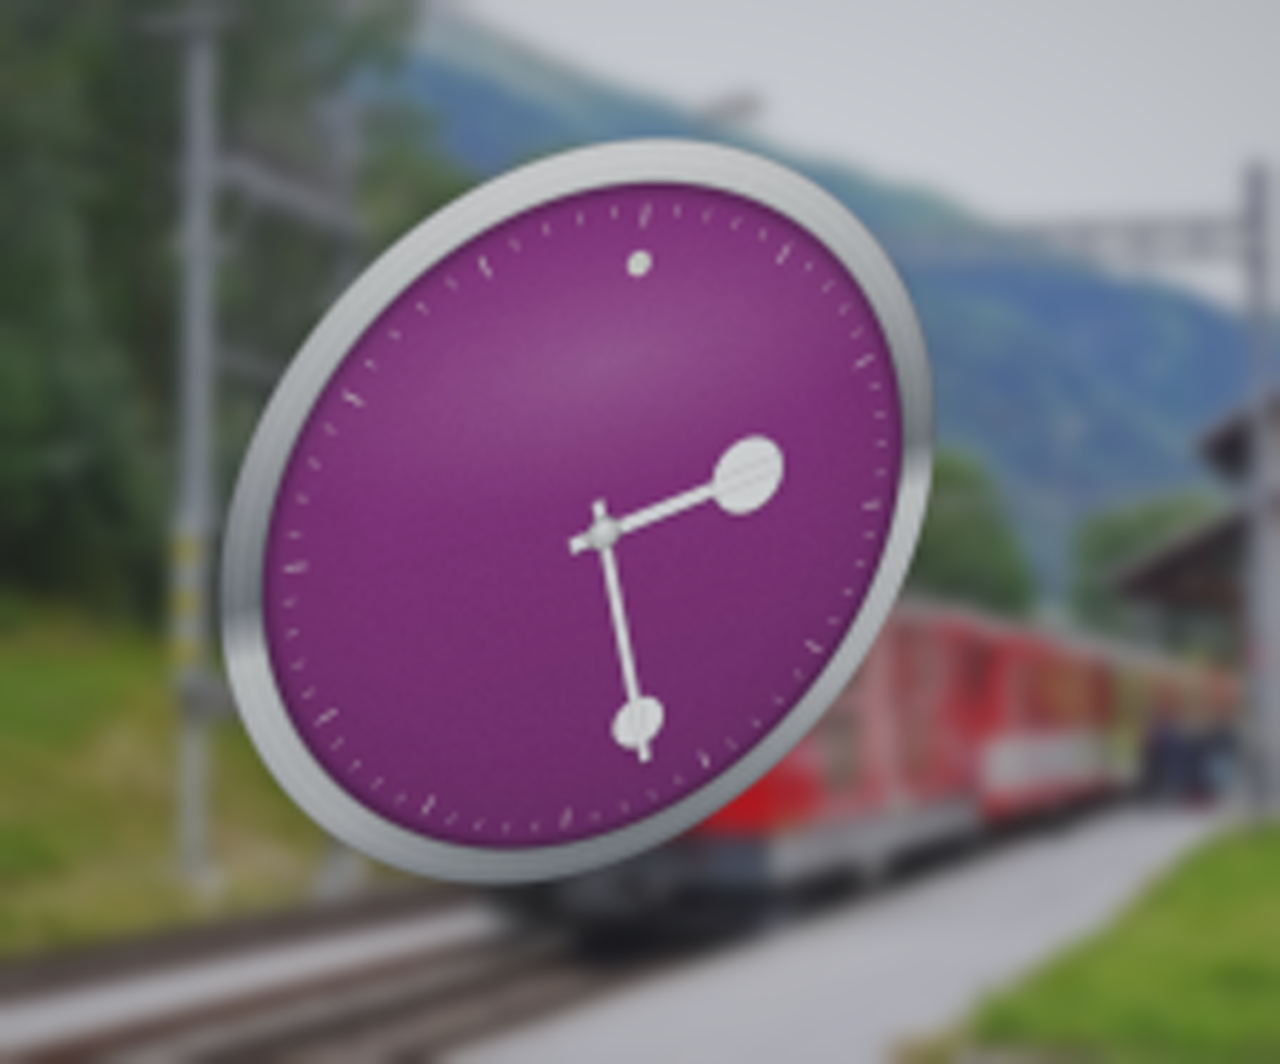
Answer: {"hour": 2, "minute": 27}
